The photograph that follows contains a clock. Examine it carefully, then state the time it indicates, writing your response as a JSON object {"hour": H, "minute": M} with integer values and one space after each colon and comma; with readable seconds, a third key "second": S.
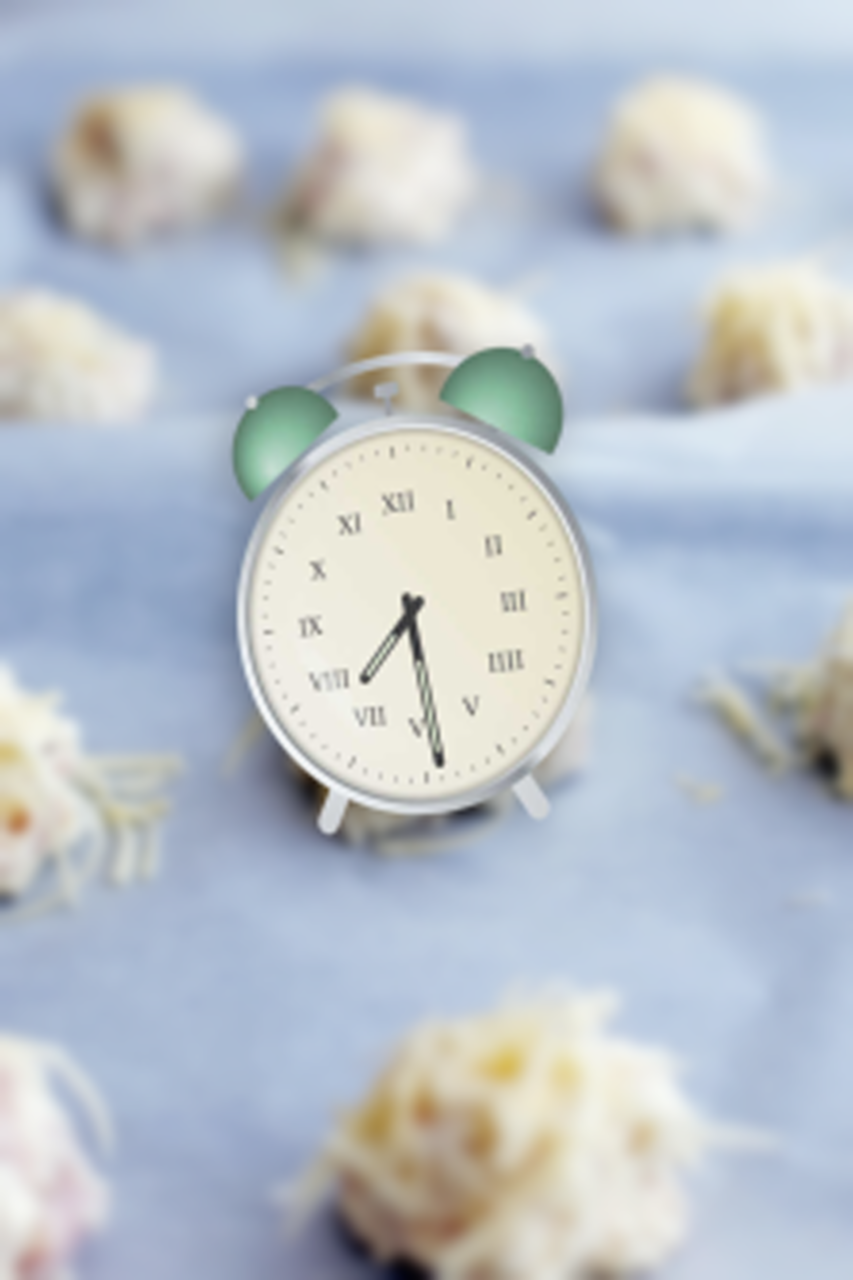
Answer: {"hour": 7, "minute": 29}
